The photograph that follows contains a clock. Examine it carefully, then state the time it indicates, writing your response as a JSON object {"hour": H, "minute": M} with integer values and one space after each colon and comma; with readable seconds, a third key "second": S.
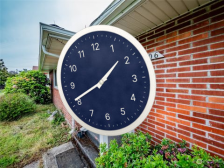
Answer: {"hour": 1, "minute": 41}
